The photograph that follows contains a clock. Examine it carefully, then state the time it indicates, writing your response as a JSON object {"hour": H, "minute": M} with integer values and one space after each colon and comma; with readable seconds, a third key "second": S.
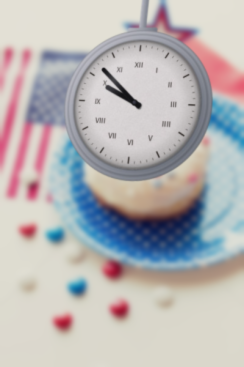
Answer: {"hour": 9, "minute": 52}
